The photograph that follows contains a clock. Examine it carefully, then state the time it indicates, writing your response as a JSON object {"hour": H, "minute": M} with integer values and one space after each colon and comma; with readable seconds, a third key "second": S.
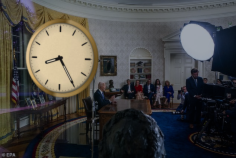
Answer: {"hour": 8, "minute": 25}
